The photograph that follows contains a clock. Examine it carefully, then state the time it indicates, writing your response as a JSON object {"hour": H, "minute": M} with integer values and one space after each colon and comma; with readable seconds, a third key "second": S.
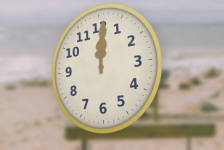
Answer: {"hour": 12, "minute": 1}
